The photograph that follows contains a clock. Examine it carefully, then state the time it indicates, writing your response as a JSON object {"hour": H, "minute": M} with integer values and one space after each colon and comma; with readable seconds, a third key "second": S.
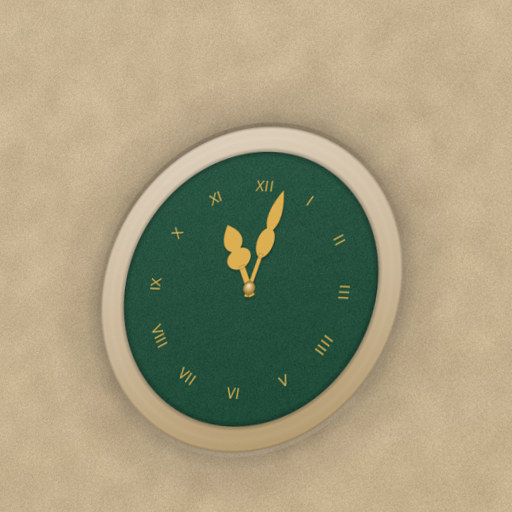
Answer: {"hour": 11, "minute": 2}
